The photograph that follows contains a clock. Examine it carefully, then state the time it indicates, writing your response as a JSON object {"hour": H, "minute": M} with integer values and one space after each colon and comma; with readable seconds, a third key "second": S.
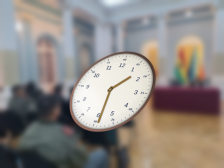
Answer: {"hour": 1, "minute": 29}
